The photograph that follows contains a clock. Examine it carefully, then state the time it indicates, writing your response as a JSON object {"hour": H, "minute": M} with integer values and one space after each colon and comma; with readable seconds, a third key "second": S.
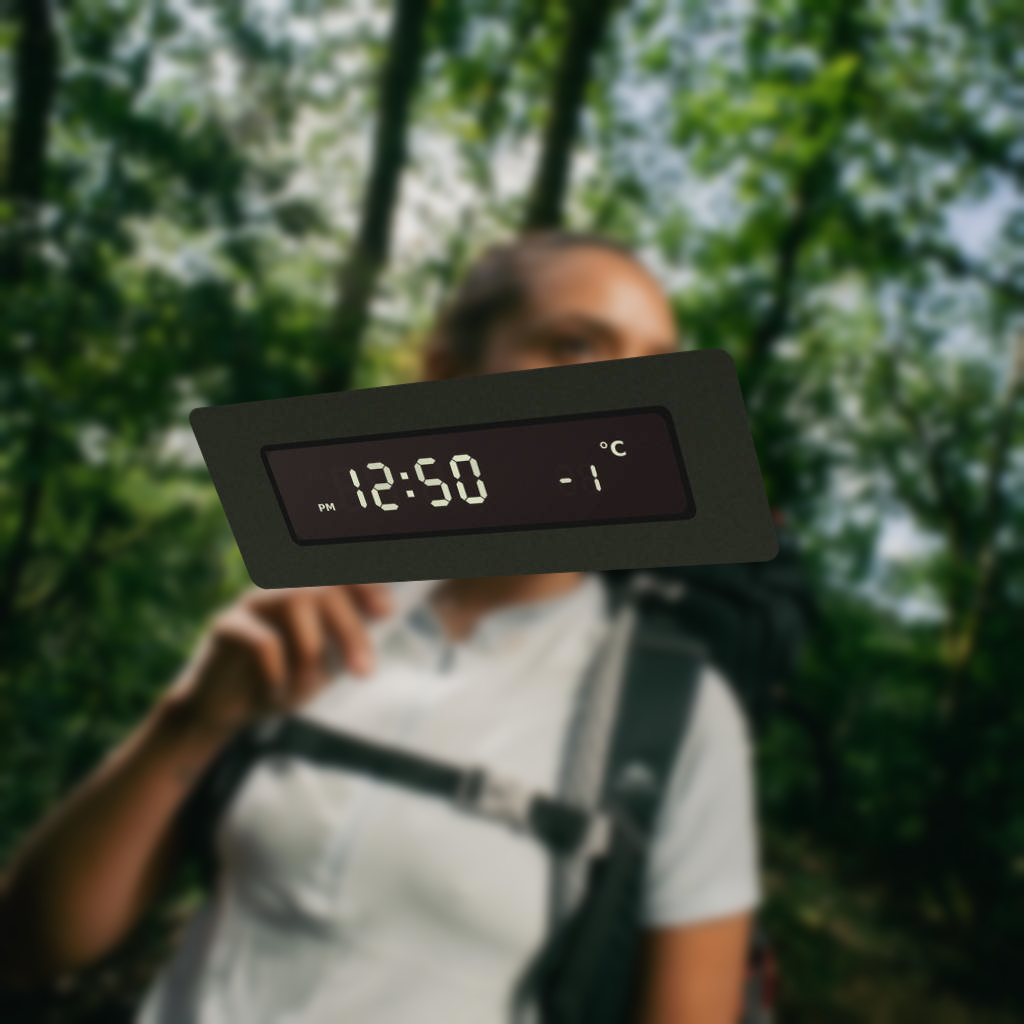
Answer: {"hour": 12, "minute": 50}
